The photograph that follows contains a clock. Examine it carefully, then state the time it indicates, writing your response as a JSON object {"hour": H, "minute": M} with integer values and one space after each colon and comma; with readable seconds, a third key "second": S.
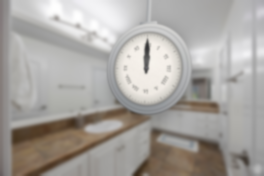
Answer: {"hour": 12, "minute": 0}
